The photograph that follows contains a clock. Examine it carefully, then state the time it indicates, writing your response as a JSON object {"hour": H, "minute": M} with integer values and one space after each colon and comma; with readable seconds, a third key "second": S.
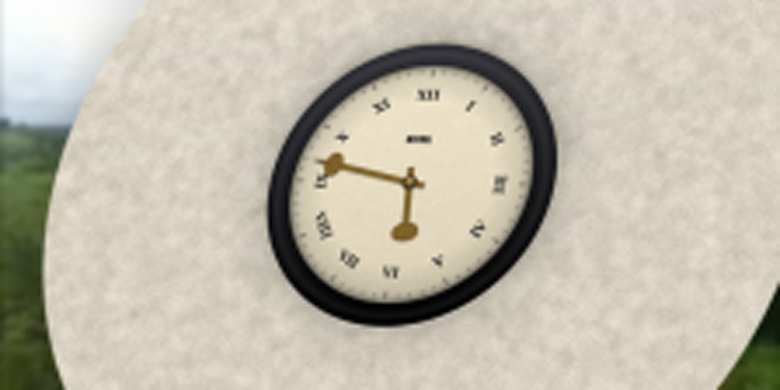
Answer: {"hour": 5, "minute": 47}
